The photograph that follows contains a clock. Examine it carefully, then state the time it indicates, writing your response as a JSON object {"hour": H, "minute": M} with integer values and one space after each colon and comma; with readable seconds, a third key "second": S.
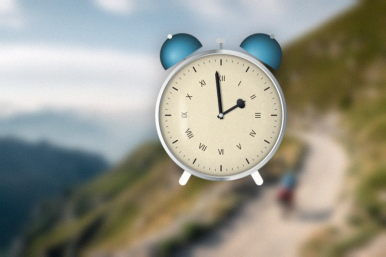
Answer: {"hour": 1, "minute": 59}
